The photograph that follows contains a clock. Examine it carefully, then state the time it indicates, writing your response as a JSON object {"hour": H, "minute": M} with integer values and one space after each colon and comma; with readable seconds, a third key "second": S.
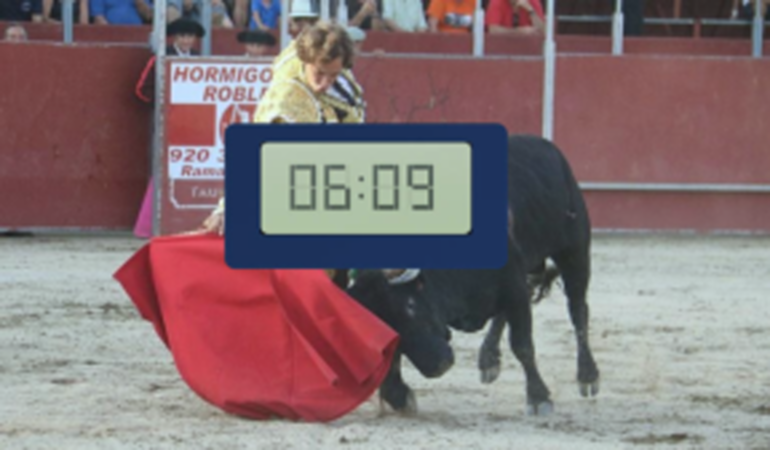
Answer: {"hour": 6, "minute": 9}
